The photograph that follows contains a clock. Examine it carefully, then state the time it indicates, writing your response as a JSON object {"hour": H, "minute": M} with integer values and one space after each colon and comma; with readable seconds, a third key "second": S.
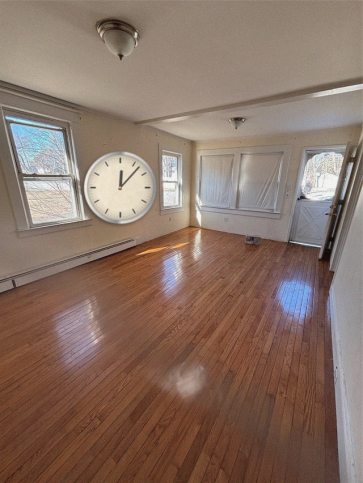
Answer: {"hour": 12, "minute": 7}
